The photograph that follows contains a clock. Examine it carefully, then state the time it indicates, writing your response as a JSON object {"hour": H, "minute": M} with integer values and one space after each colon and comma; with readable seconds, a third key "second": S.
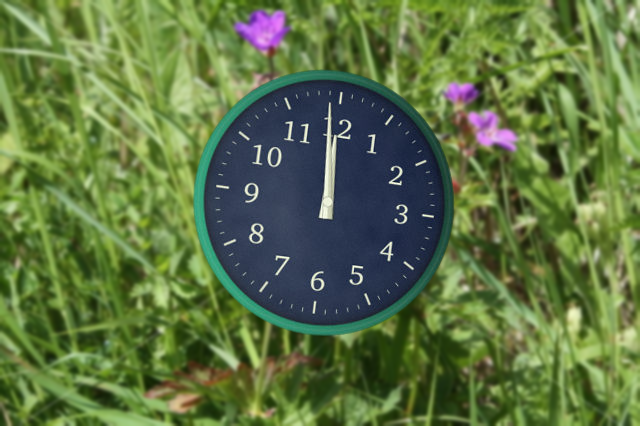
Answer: {"hour": 11, "minute": 59}
